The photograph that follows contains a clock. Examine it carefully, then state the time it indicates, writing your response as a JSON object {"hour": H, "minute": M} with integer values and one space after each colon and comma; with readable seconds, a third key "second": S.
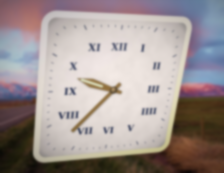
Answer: {"hour": 9, "minute": 37}
